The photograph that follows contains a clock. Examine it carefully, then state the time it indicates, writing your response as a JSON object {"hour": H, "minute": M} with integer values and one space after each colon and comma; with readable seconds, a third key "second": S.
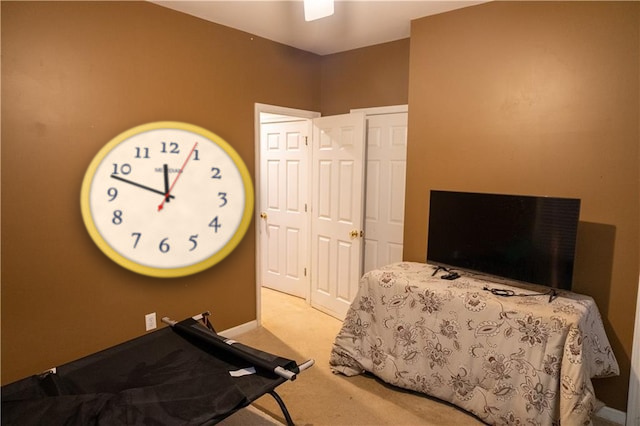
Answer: {"hour": 11, "minute": 48, "second": 4}
